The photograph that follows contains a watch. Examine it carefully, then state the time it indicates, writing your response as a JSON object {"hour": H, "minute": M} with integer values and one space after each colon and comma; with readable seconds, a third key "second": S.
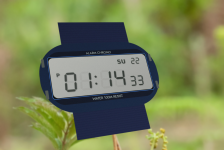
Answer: {"hour": 1, "minute": 14, "second": 33}
